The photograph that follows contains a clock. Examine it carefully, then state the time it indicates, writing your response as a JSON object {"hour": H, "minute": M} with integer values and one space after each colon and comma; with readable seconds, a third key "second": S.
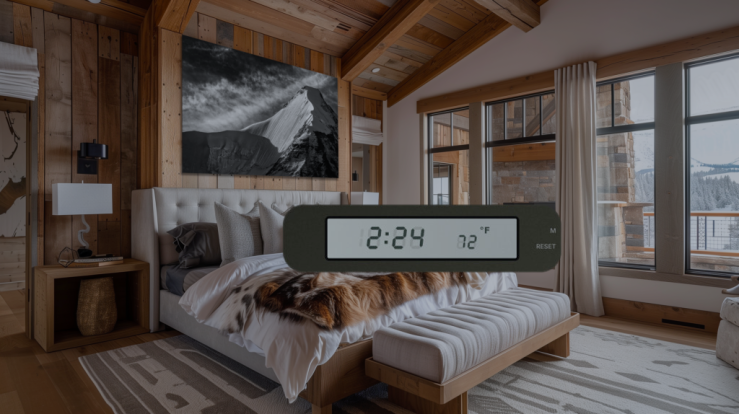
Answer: {"hour": 2, "minute": 24}
